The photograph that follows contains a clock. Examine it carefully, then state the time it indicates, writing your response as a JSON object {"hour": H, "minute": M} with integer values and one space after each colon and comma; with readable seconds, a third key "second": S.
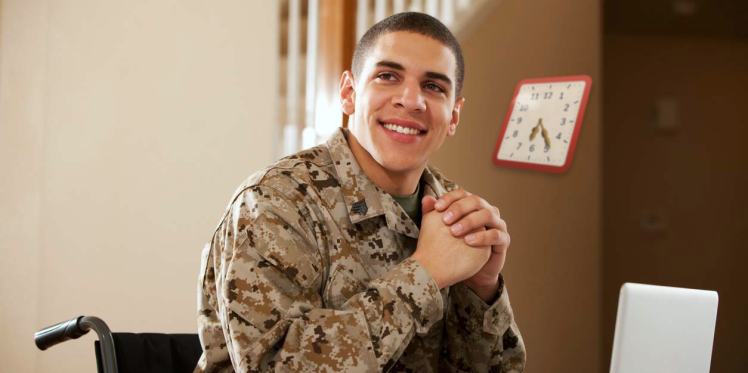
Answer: {"hour": 6, "minute": 24}
